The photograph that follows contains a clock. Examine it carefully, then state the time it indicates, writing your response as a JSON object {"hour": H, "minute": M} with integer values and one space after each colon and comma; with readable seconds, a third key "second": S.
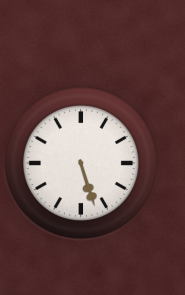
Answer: {"hour": 5, "minute": 27}
